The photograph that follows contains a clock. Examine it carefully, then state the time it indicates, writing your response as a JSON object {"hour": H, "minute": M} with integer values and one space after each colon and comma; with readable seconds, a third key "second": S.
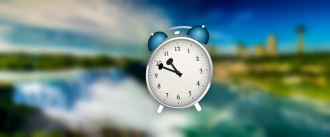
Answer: {"hour": 10, "minute": 49}
